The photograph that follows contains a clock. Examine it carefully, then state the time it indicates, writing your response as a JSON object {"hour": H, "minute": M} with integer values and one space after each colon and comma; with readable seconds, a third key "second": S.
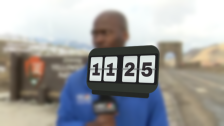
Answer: {"hour": 11, "minute": 25}
